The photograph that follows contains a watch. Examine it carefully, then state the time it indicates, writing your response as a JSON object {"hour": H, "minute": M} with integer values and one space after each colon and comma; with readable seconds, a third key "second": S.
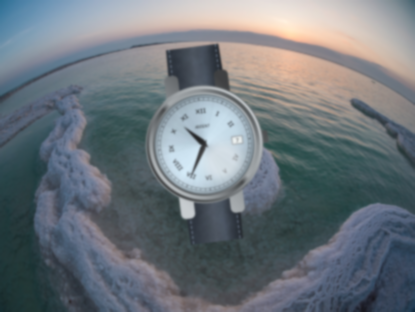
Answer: {"hour": 10, "minute": 35}
